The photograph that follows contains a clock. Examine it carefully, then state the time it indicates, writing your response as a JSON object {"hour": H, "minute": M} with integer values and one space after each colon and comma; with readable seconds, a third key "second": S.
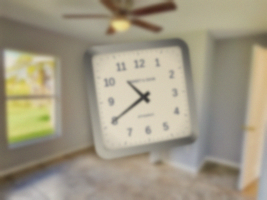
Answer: {"hour": 10, "minute": 40}
